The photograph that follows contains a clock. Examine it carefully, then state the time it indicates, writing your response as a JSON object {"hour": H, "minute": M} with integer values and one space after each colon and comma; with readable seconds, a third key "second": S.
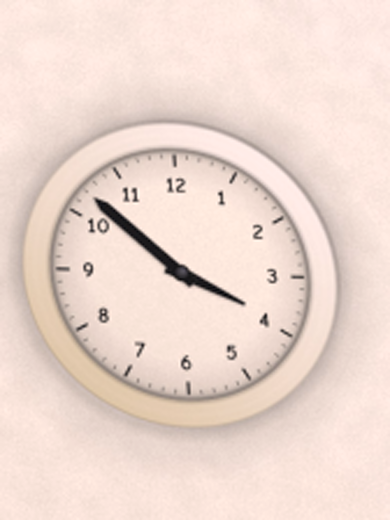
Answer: {"hour": 3, "minute": 52}
